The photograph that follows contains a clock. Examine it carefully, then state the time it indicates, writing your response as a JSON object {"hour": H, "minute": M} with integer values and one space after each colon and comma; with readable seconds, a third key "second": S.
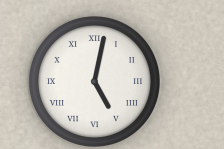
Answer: {"hour": 5, "minute": 2}
